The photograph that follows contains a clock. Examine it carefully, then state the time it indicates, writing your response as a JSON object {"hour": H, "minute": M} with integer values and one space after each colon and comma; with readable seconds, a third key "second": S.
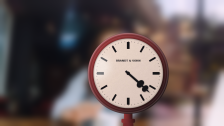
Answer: {"hour": 4, "minute": 22}
